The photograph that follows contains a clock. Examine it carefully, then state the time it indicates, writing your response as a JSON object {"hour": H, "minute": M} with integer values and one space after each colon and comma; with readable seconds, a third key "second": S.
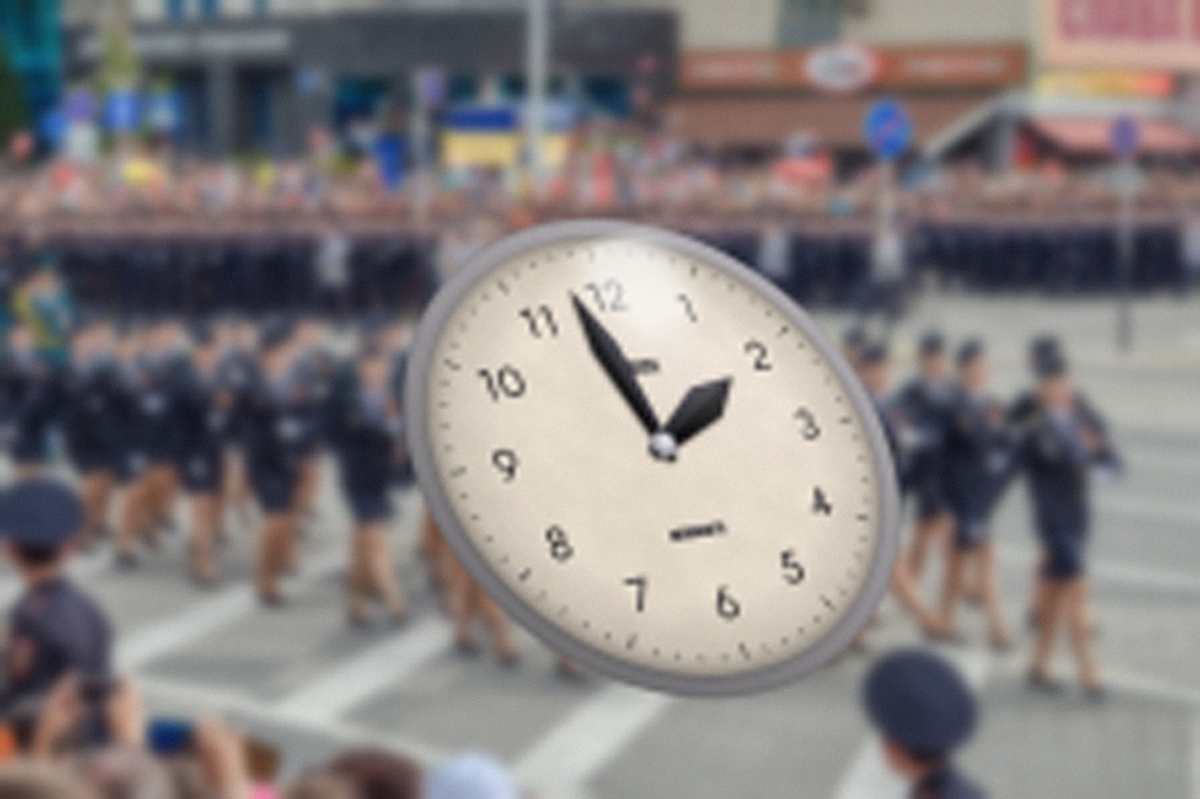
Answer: {"hour": 1, "minute": 58}
